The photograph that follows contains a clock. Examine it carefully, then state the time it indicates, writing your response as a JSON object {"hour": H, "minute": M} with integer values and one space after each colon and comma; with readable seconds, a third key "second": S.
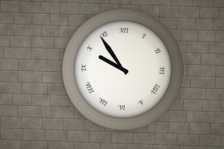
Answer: {"hour": 9, "minute": 54}
